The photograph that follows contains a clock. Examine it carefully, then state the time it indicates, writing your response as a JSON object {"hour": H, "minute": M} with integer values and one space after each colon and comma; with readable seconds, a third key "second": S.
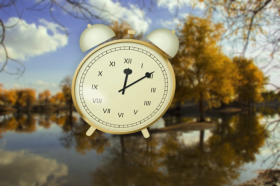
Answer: {"hour": 12, "minute": 9}
